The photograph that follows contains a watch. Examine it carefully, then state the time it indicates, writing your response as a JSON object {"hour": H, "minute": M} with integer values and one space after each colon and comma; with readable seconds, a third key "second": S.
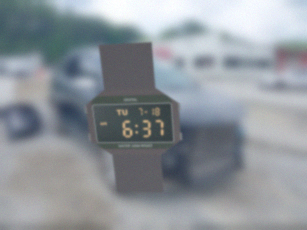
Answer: {"hour": 6, "minute": 37}
